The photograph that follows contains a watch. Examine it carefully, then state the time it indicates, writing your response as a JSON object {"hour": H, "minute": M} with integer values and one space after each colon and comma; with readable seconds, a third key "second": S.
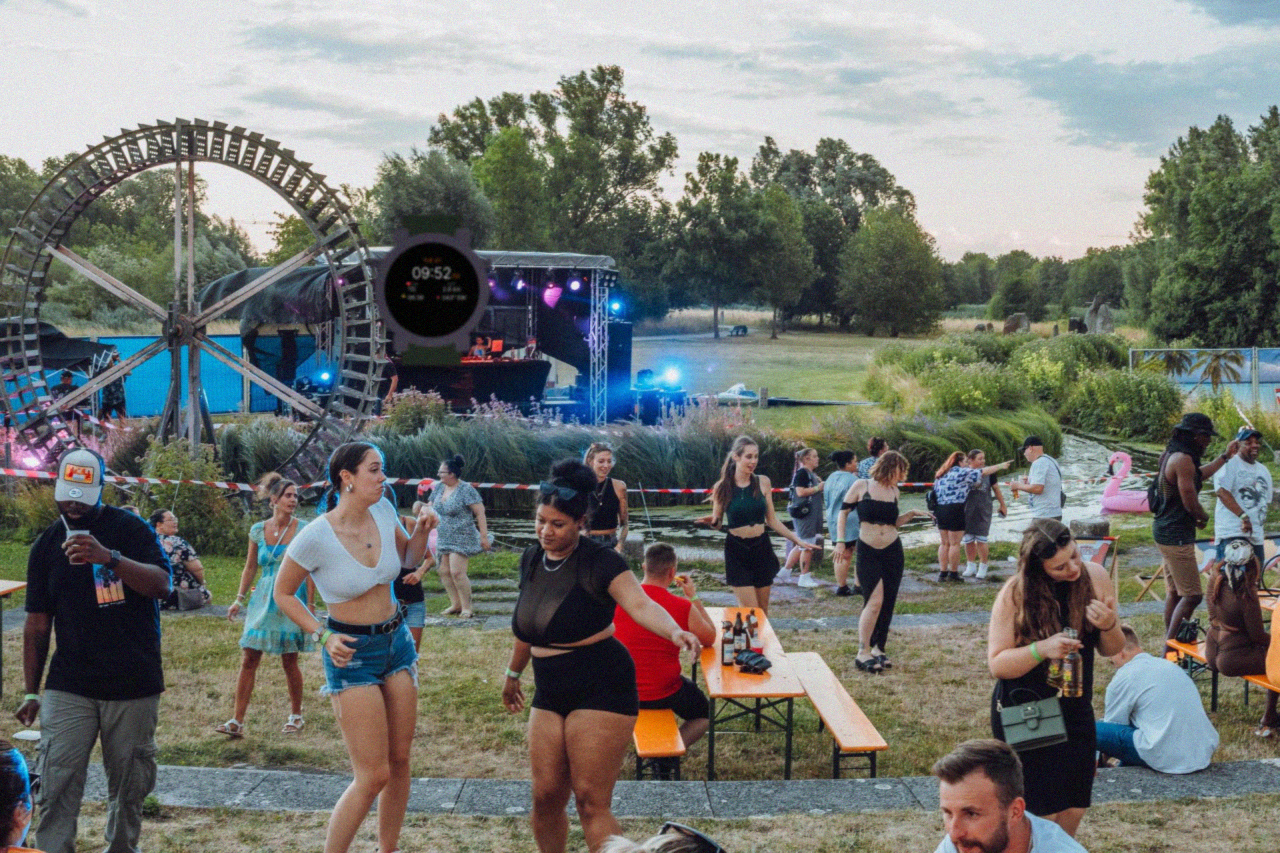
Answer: {"hour": 9, "minute": 52}
